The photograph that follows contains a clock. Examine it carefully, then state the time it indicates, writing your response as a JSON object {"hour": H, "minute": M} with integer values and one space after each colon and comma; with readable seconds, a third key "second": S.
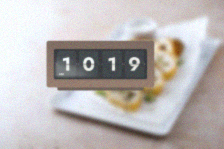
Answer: {"hour": 10, "minute": 19}
